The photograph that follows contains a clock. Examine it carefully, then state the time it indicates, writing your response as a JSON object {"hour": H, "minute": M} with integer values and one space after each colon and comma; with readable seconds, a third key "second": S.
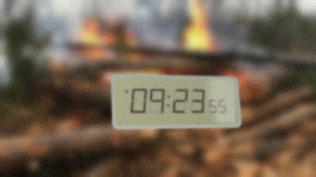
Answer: {"hour": 9, "minute": 23, "second": 55}
